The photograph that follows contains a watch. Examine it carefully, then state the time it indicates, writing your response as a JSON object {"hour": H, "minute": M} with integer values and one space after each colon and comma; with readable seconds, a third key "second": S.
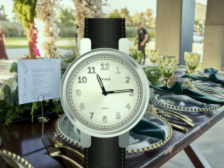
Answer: {"hour": 11, "minute": 14}
